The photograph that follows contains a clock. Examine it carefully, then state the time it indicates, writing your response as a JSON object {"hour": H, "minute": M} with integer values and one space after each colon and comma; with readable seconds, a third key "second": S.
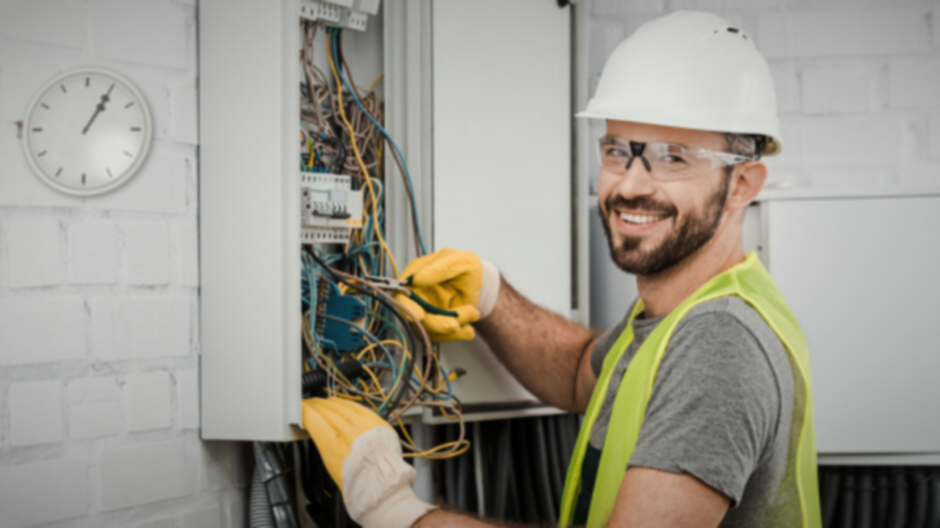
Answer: {"hour": 1, "minute": 5}
